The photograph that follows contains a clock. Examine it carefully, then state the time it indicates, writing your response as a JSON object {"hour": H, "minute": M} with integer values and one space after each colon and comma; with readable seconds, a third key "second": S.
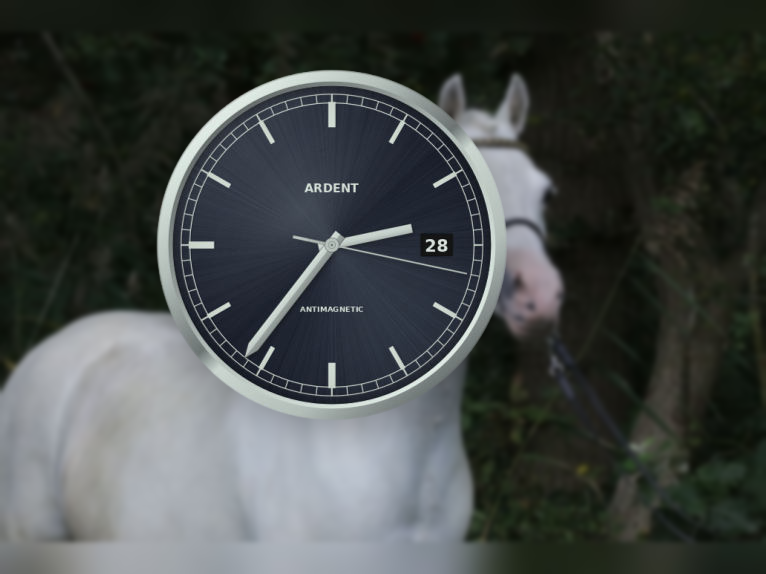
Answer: {"hour": 2, "minute": 36, "second": 17}
